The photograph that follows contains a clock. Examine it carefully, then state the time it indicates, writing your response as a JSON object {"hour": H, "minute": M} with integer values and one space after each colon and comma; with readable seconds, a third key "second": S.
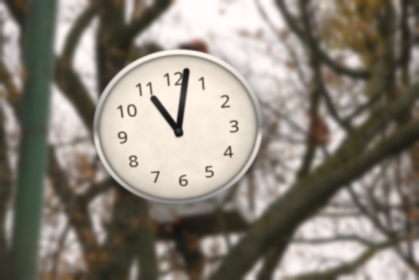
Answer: {"hour": 11, "minute": 2}
